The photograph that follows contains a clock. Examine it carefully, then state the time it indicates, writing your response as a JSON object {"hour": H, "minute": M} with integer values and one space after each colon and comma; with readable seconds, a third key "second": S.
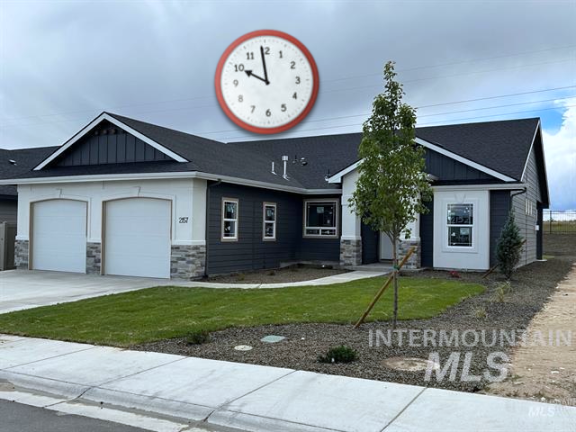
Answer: {"hour": 9, "minute": 59}
